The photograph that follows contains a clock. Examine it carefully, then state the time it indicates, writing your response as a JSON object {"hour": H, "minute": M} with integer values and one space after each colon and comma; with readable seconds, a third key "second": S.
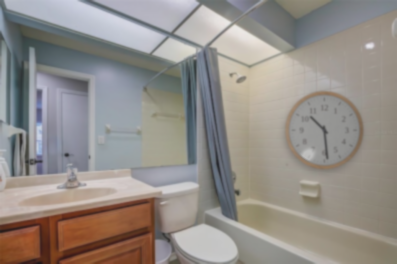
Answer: {"hour": 10, "minute": 29}
